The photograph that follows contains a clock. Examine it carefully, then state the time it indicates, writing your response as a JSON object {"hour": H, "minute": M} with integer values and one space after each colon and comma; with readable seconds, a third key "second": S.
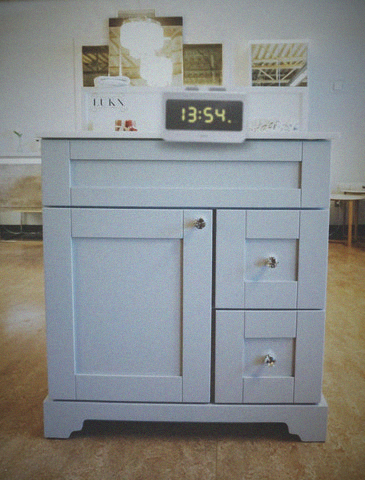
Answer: {"hour": 13, "minute": 54}
